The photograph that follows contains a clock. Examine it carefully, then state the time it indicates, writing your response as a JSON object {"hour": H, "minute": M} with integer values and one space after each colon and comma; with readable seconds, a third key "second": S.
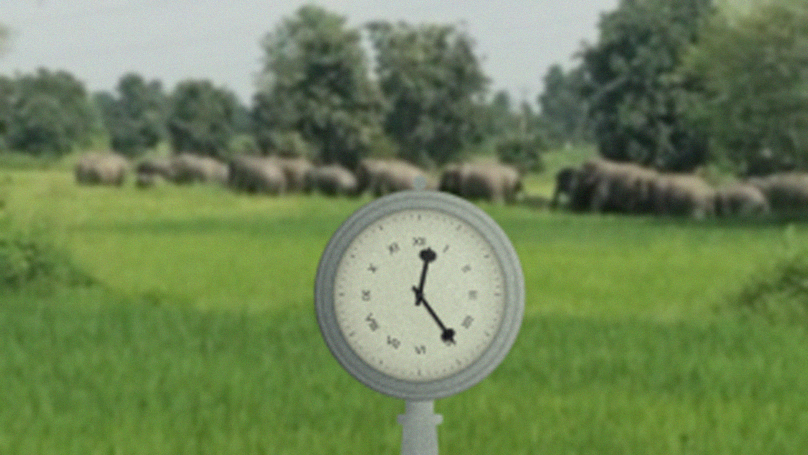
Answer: {"hour": 12, "minute": 24}
